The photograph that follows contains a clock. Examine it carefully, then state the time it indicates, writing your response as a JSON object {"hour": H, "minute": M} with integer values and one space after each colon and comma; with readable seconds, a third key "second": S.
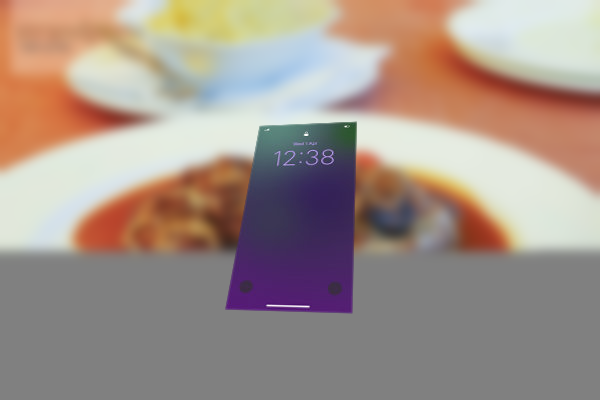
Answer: {"hour": 12, "minute": 38}
